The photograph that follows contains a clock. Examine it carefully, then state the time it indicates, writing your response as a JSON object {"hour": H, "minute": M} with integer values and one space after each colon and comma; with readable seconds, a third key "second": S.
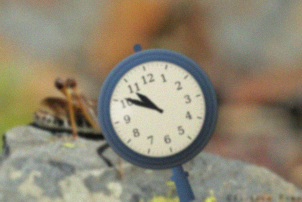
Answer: {"hour": 10, "minute": 51}
